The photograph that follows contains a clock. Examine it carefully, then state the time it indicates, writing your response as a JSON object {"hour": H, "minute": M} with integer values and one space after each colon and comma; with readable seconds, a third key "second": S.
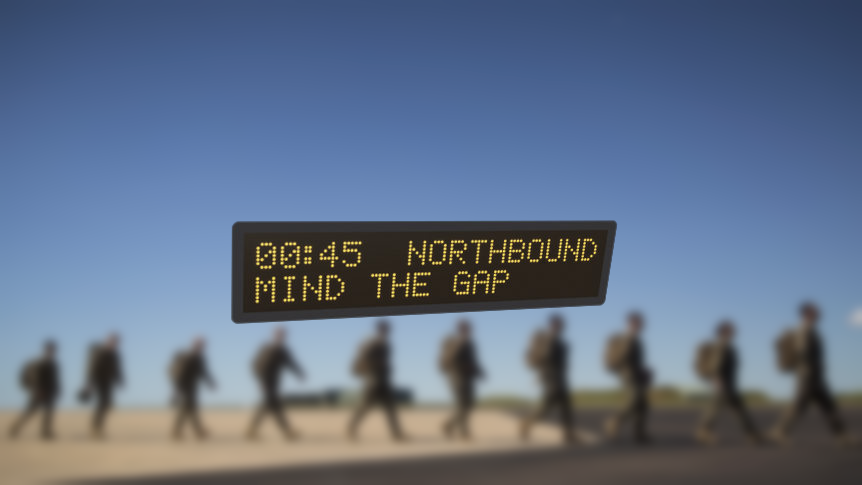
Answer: {"hour": 0, "minute": 45}
